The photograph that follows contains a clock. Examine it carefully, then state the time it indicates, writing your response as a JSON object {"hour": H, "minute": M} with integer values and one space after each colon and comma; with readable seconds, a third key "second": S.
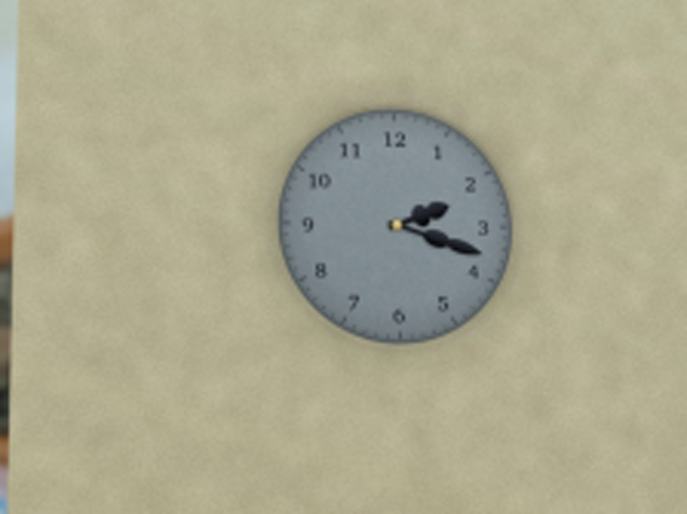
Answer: {"hour": 2, "minute": 18}
